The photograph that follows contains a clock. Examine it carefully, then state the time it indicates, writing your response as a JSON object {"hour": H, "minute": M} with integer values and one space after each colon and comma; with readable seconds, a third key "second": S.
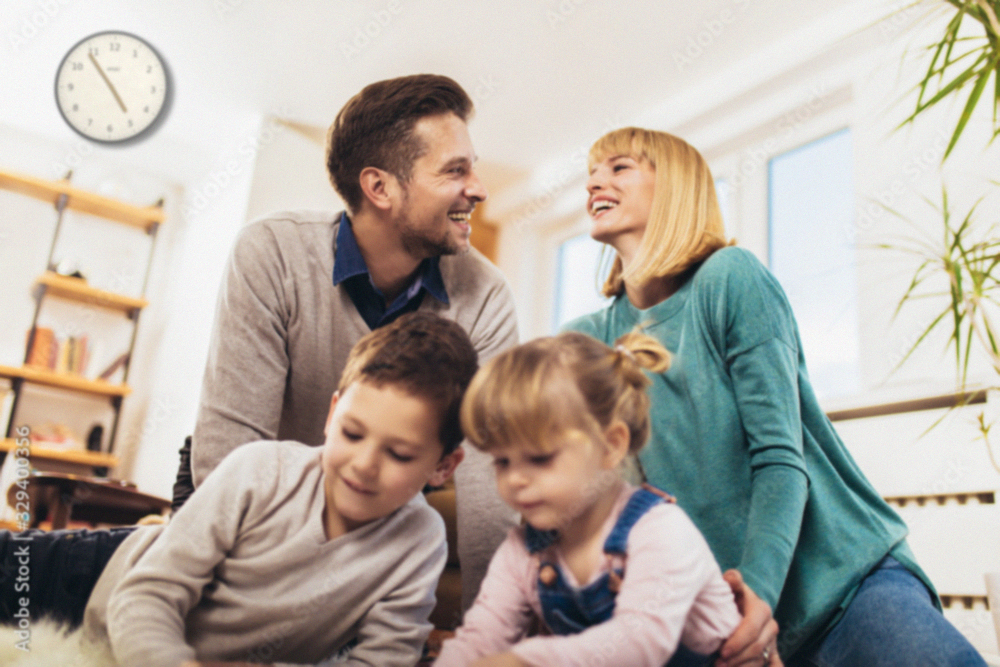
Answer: {"hour": 4, "minute": 54}
